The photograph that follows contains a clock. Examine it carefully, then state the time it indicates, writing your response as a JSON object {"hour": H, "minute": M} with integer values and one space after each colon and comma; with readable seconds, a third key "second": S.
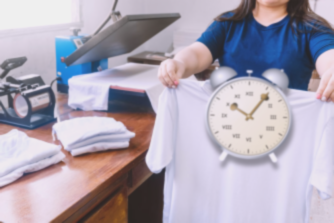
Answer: {"hour": 10, "minute": 6}
